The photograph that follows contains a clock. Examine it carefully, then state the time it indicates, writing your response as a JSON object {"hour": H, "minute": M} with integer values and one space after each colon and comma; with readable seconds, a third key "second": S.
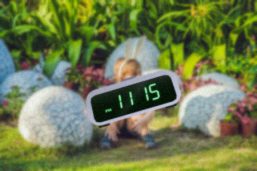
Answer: {"hour": 11, "minute": 15}
